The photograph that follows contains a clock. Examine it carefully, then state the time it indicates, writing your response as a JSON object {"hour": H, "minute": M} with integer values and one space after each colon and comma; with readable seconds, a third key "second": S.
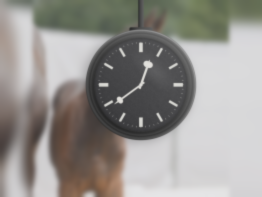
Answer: {"hour": 12, "minute": 39}
